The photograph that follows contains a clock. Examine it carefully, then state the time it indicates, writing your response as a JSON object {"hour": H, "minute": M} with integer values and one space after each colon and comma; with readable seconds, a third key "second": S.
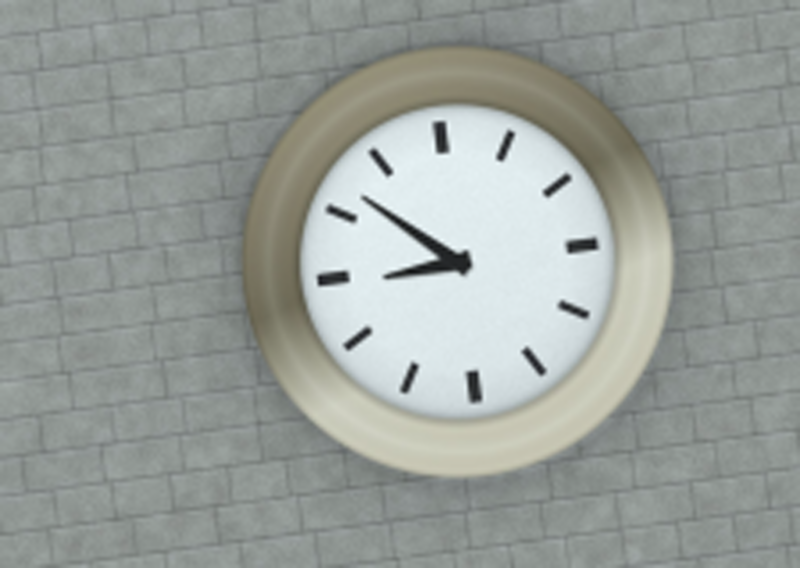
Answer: {"hour": 8, "minute": 52}
